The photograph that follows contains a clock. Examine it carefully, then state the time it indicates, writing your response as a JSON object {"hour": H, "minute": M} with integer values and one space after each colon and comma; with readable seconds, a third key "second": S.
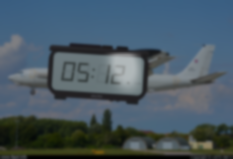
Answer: {"hour": 5, "minute": 12}
